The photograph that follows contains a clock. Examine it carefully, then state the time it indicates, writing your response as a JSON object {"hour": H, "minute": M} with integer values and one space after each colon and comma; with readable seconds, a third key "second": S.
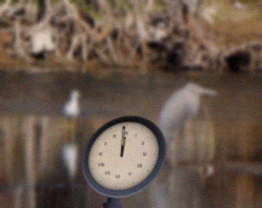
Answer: {"hour": 11, "minute": 59}
